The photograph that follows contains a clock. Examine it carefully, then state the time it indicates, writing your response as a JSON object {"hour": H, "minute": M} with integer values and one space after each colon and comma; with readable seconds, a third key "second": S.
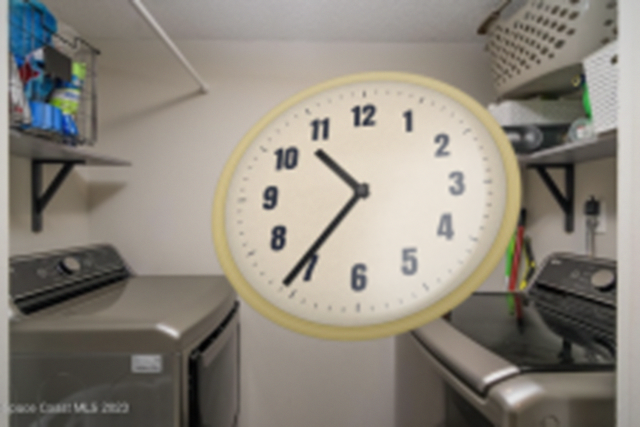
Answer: {"hour": 10, "minute": 36}
